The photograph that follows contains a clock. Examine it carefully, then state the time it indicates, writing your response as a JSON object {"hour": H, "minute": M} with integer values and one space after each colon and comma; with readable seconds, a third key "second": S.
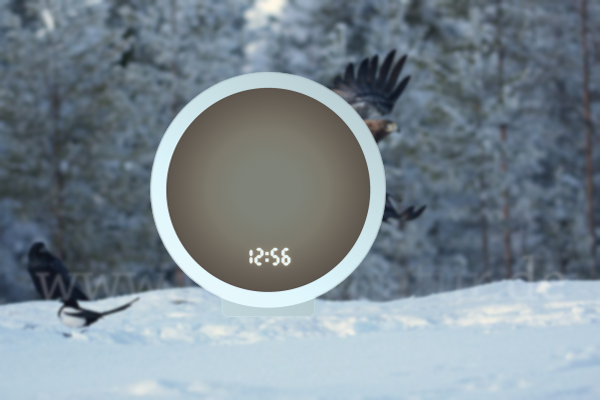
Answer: {"hour": 12, "minute": 56}
